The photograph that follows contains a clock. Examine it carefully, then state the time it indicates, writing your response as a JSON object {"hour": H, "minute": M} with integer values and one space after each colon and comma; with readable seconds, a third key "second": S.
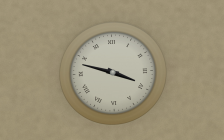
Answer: {"hour": 3, "minute": 48}
